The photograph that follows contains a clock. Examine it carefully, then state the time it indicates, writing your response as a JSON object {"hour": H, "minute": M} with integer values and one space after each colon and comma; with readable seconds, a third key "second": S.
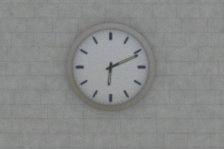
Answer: {"hour": 6, "minute": 11}
